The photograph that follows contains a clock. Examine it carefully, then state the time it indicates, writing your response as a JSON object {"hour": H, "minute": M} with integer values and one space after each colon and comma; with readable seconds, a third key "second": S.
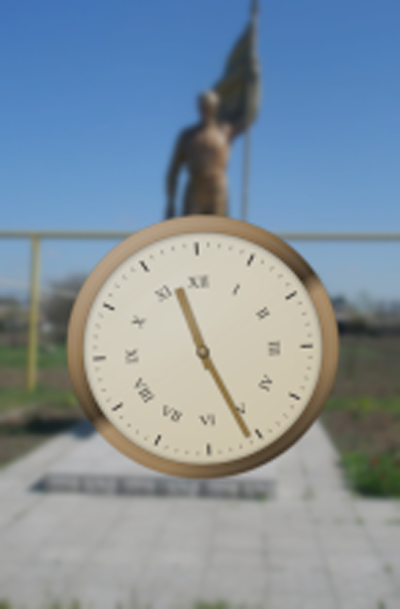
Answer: {"hour": 11, "minute": 26}
